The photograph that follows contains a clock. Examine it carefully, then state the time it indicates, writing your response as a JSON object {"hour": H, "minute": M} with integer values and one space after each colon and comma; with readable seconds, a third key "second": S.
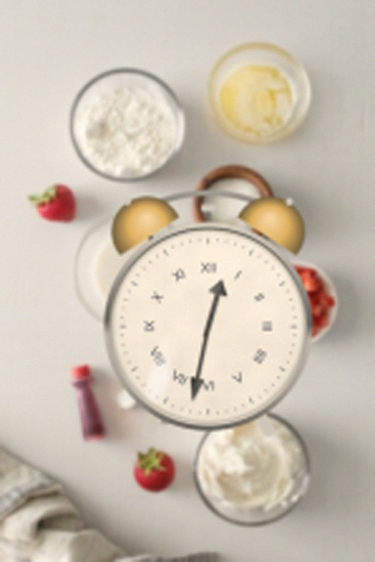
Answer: {"hour": 12, "minute": 32}
